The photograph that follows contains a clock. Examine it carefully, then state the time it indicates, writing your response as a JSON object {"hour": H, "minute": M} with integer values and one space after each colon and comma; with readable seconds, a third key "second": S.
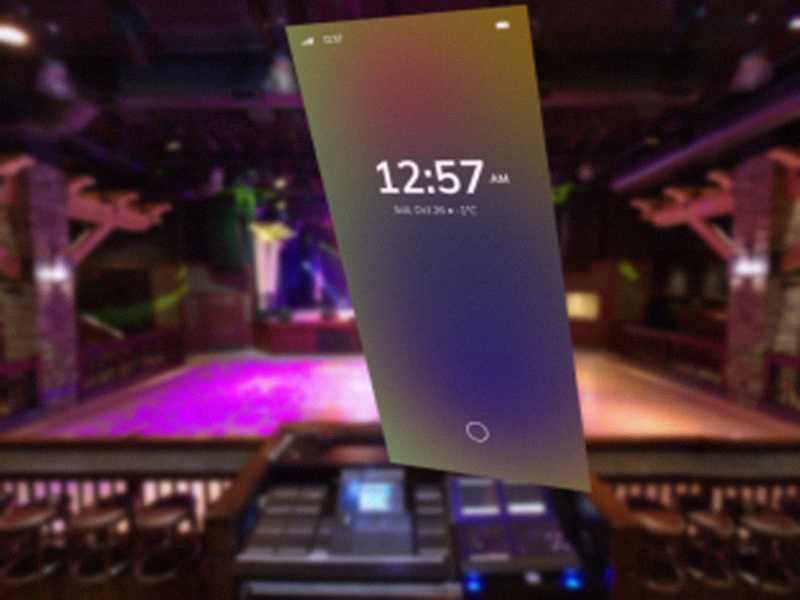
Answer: {"hour": 12, "minute": 57}
